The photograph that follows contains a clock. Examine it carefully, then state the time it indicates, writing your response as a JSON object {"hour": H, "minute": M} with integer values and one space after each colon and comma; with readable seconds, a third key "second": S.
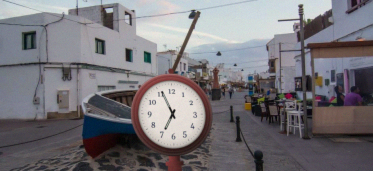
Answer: {"hour": 6, "minute": 56}
